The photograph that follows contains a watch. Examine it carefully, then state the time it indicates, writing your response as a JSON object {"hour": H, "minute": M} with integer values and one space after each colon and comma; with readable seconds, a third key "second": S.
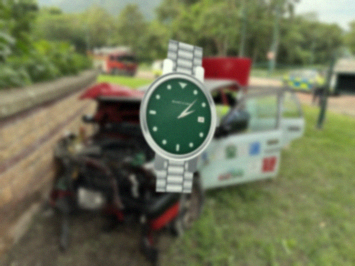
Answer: {"hour": 2, "minute": 7}
